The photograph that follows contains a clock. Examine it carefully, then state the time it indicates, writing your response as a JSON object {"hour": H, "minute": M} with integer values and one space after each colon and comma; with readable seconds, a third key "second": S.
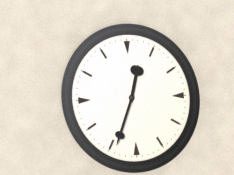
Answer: {"hour": 12, "minute": 34}
